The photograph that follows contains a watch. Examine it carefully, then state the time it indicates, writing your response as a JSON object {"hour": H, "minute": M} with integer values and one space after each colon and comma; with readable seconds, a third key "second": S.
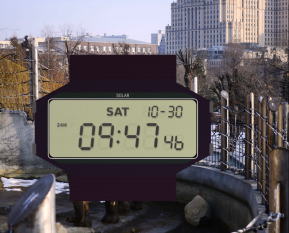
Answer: {"hour": 9, "minute": 47, "second": 46}
